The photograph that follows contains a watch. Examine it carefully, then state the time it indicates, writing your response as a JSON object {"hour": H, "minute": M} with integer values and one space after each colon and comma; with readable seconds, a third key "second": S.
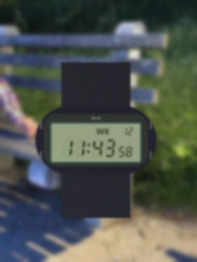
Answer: {"hour": 11, "minute": 43, "second": 58}
